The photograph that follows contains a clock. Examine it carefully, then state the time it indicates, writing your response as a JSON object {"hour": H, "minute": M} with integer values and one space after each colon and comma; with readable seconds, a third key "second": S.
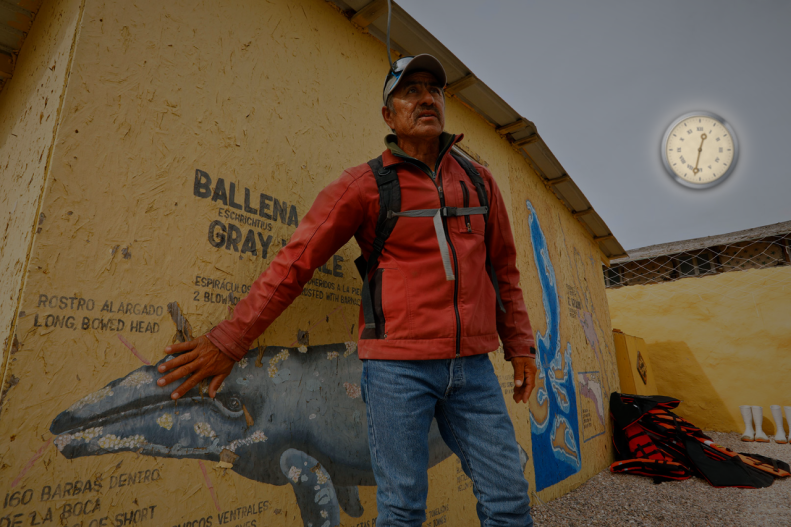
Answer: {"hour": 12, "minute": 32}
